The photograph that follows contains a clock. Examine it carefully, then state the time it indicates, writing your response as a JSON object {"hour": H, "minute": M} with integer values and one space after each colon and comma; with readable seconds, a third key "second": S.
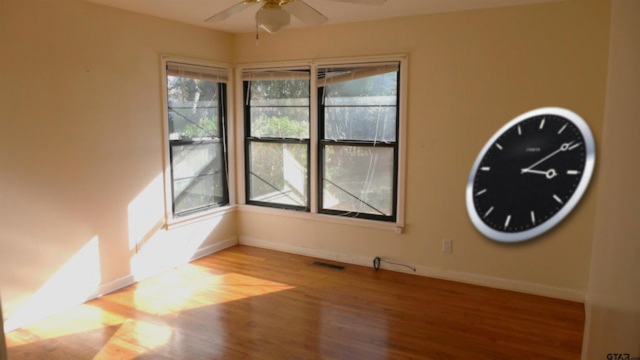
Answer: {"hour": 3, "minute": 9}
